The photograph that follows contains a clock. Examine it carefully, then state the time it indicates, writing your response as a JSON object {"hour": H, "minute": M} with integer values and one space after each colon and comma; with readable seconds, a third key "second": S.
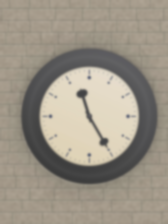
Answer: {"hour": 11, "minute": 25}
